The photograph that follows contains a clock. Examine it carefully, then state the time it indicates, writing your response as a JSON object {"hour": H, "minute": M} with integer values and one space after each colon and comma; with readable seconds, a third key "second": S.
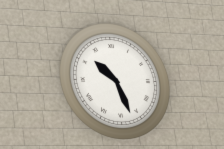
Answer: {"hour": 10, "minute": 27}
